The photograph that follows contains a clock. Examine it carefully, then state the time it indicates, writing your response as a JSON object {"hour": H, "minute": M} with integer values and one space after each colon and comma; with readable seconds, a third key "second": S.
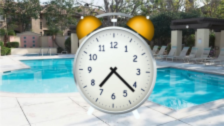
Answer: {"hour": 7, "minute": 22}
